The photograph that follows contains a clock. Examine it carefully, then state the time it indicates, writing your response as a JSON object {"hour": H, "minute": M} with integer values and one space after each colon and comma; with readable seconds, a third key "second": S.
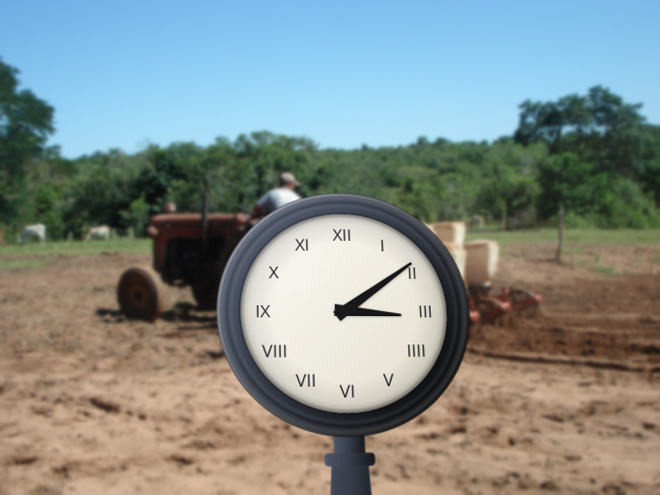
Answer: {"hour": 3, "minute": 9}
